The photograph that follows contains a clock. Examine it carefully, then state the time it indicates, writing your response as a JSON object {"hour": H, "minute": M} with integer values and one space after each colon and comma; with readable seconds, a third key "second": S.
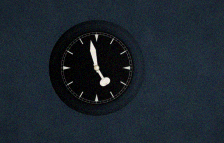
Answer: {"hour": 4, "minute": 58}
